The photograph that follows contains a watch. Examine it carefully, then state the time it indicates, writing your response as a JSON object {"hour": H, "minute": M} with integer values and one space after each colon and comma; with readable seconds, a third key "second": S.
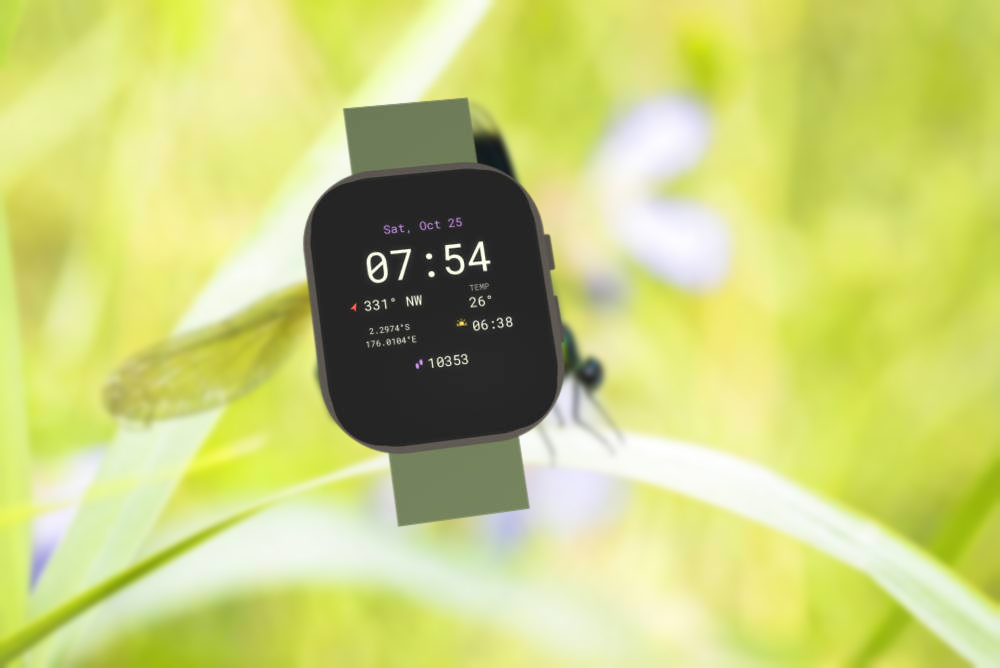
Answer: {"hour": 7, "minute": 54}
